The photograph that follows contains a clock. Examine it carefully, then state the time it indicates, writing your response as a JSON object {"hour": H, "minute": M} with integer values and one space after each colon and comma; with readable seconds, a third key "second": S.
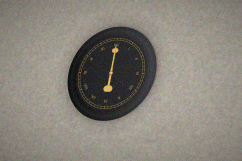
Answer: {"hour": 6, "minute": 0}
